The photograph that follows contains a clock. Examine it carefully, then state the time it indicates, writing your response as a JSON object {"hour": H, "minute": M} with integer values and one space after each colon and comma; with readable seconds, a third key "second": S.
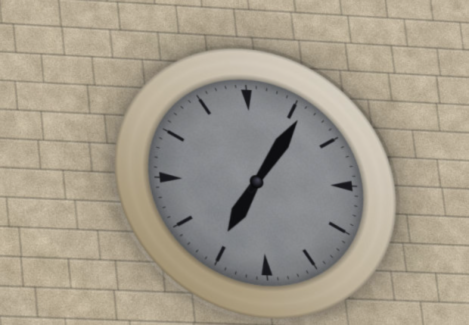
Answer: {"hour": 7, "minute": 6}
